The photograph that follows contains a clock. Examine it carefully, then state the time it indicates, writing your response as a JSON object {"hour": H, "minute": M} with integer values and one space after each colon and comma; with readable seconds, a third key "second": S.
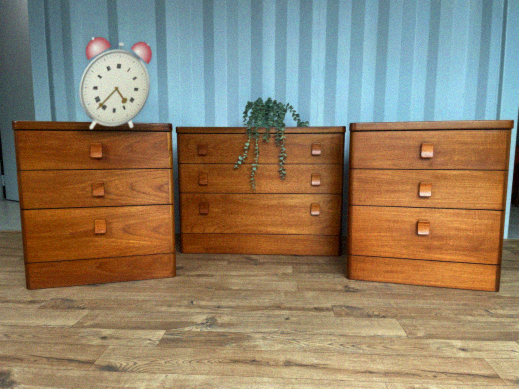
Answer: {"hour": 4, "minute": 37}
